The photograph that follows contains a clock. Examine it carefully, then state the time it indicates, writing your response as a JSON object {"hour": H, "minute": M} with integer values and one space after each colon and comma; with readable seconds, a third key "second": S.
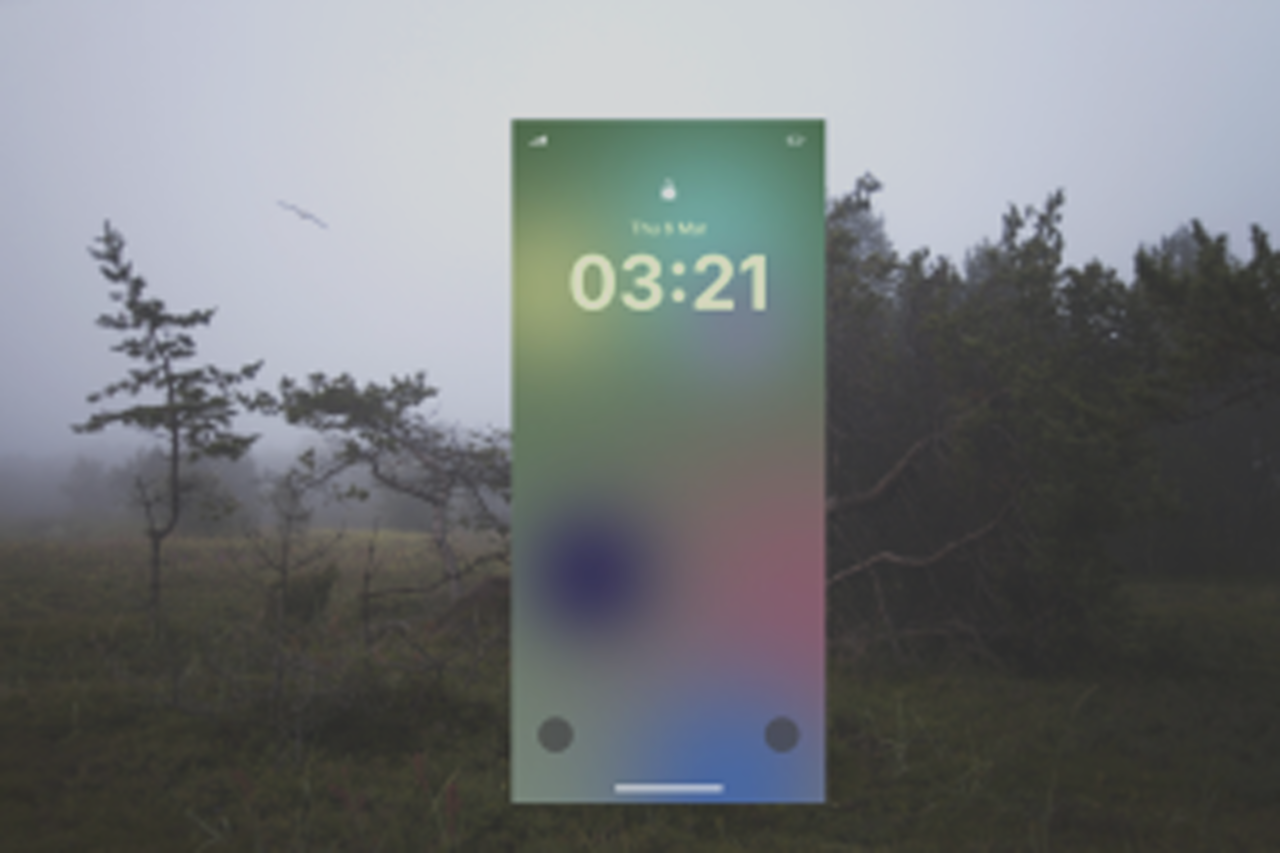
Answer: {"hour": 3, "minute": 21}
